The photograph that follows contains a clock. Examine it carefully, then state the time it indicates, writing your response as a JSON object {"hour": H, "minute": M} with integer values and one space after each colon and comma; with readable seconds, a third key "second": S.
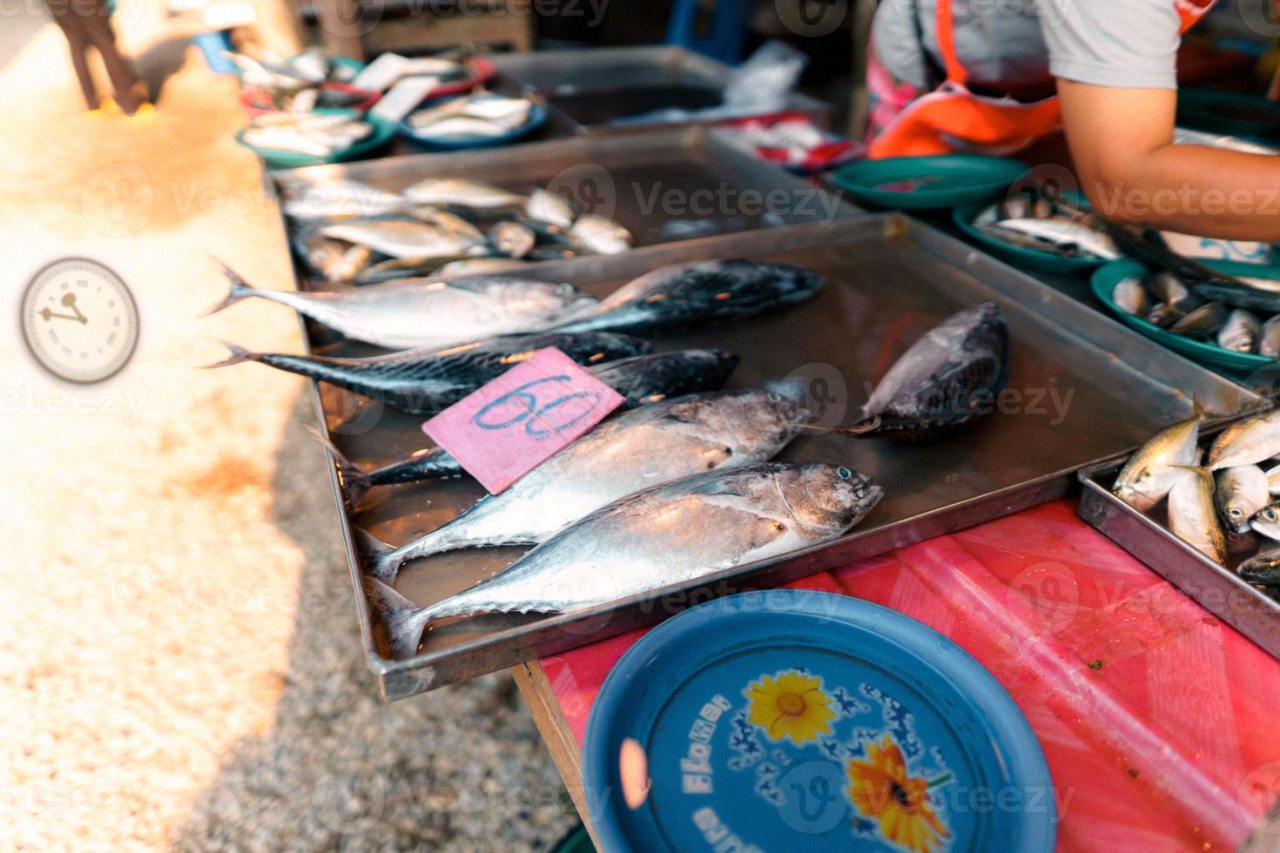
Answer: {"hour": 10, "minute": 46}
